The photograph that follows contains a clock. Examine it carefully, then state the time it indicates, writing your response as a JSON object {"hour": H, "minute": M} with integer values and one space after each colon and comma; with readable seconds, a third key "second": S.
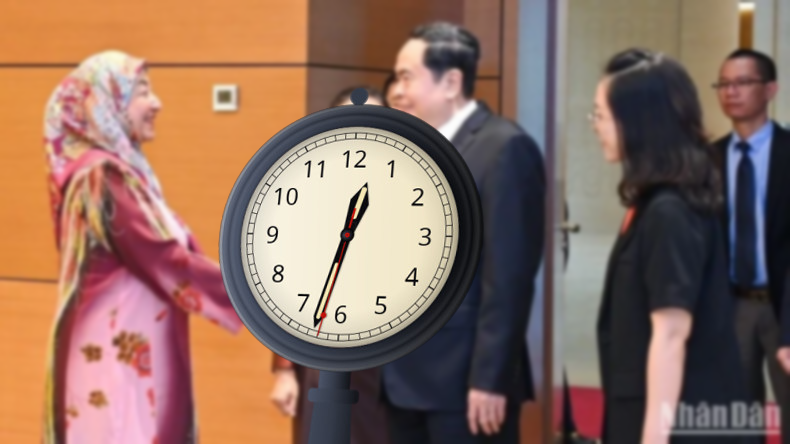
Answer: {"hour": 12, "minute": 32, "second": 32}
